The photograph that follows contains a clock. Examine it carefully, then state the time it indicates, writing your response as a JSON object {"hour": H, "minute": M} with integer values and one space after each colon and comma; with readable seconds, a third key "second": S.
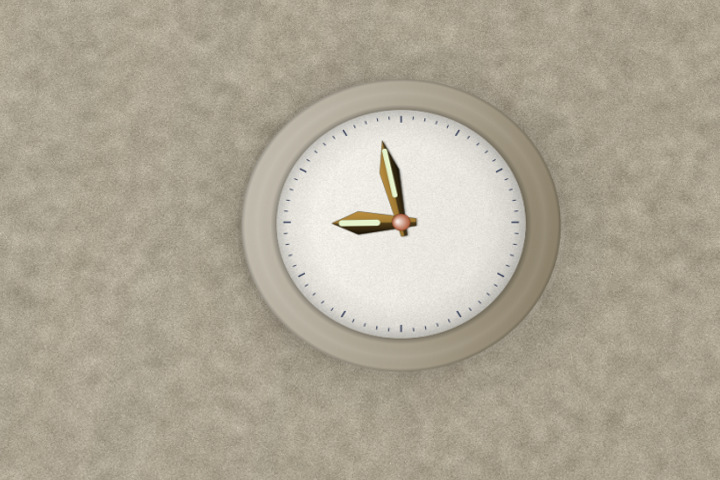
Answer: {"hour": 8, "minute": 58}
